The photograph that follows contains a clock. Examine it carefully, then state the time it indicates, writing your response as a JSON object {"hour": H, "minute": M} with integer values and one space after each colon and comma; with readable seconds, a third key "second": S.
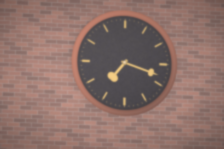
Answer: {"hour": 7, "minute": 18}
